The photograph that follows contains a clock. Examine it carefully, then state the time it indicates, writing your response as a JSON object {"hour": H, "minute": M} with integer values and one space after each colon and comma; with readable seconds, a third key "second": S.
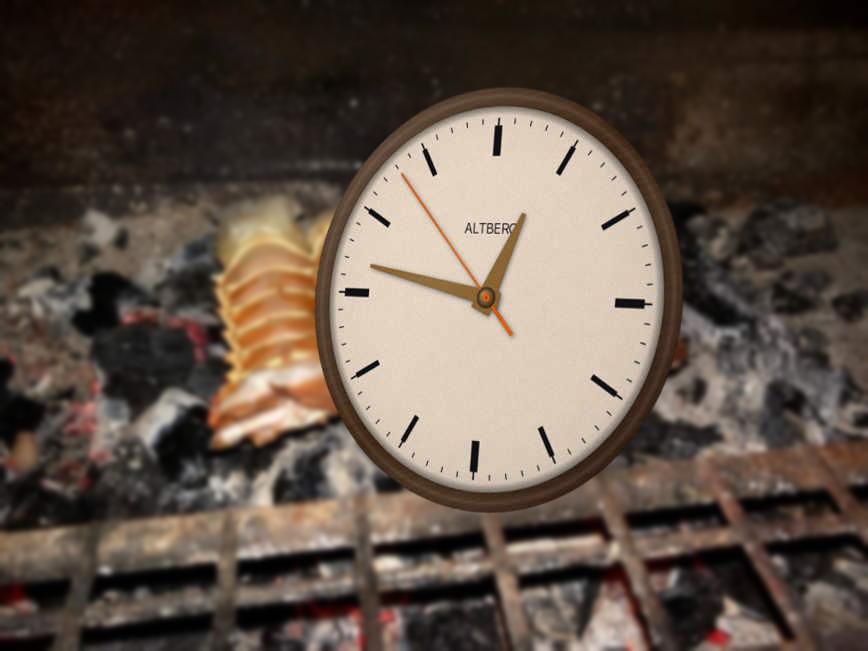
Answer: {"hour": 12, "minute": 46, "second": 53}
